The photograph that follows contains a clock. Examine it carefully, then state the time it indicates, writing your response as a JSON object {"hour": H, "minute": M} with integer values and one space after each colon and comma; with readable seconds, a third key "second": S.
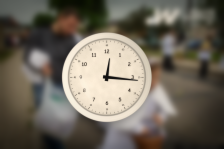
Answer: {"hour": 12, "minute": 16}
